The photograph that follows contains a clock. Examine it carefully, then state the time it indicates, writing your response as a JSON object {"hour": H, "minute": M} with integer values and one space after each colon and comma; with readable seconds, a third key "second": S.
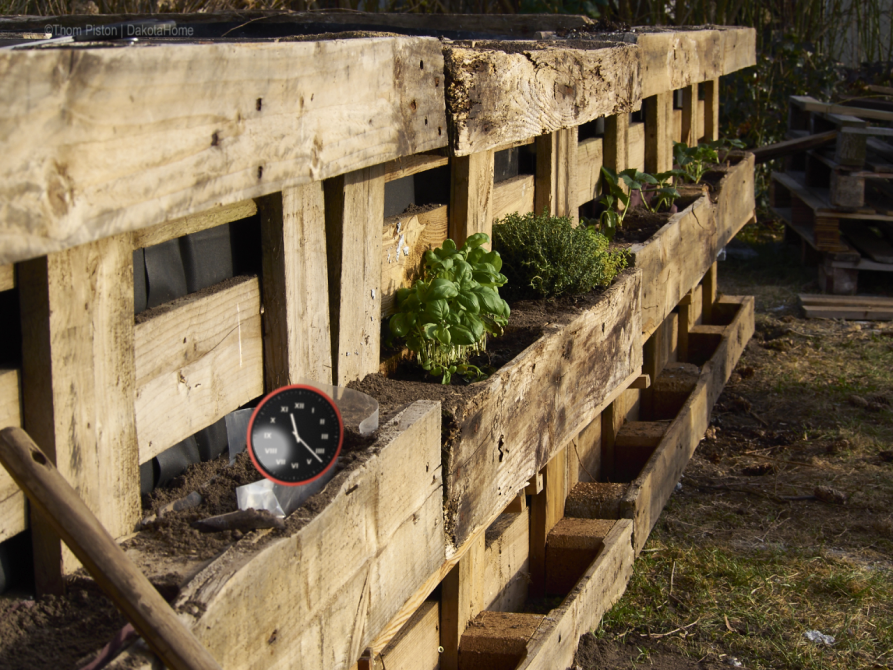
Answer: {"hour": 11, "minute": 22}
